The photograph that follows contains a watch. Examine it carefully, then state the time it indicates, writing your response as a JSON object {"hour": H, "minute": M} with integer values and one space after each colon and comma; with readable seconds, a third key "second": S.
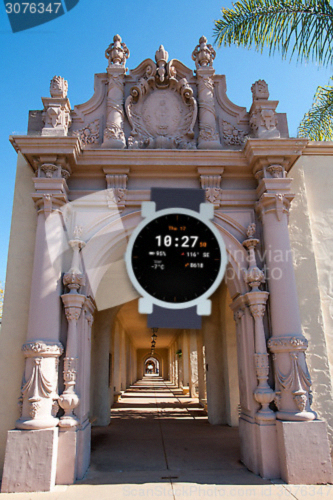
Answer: {"hour": 10, "minute": 27}
